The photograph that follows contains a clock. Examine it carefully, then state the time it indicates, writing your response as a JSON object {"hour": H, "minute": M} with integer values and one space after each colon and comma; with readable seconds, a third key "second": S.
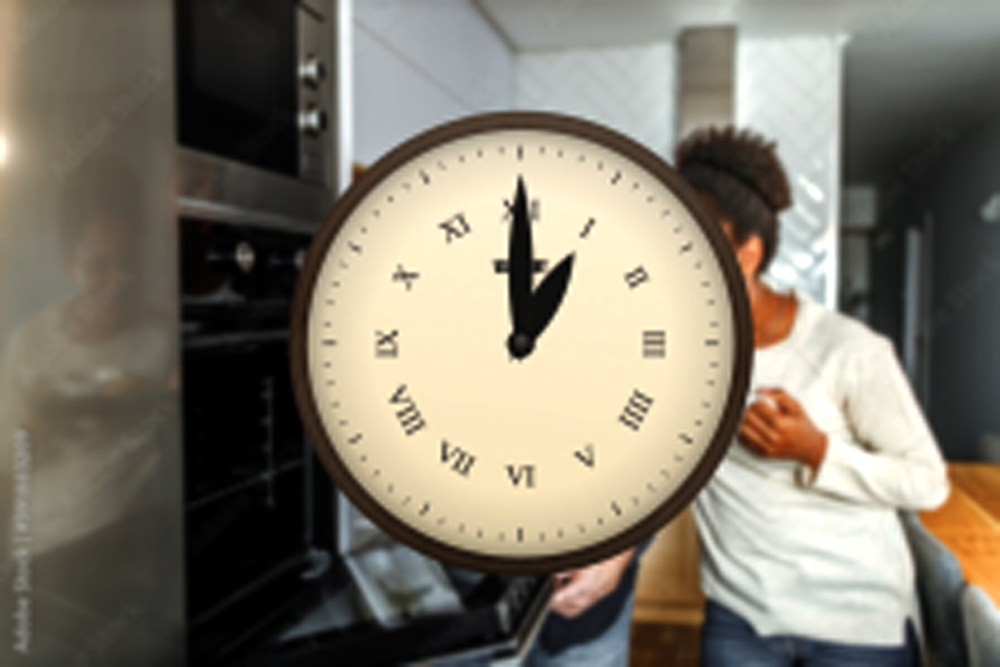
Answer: {"hour": 1, "minute": 0}
